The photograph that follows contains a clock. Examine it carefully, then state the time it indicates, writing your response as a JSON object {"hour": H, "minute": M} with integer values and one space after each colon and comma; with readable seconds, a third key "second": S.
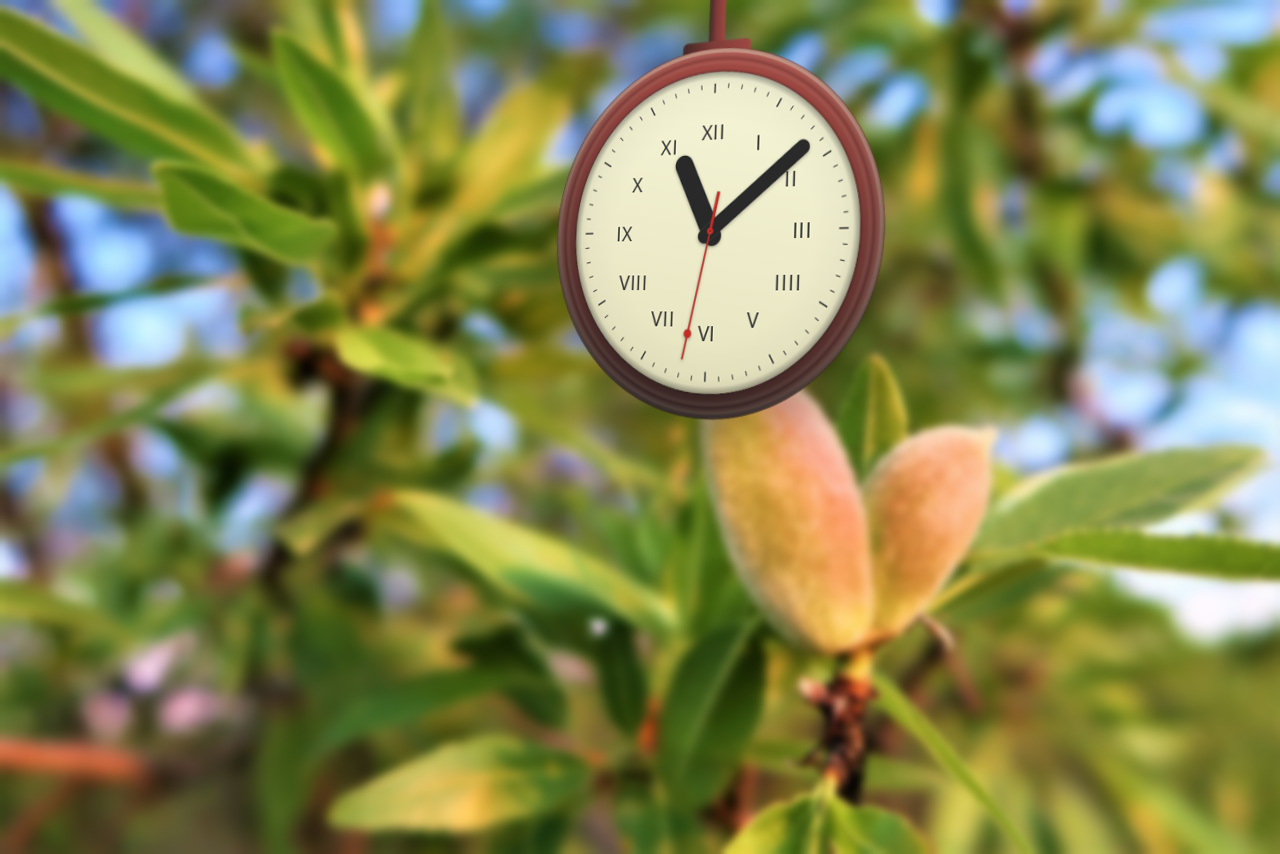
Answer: {"hour": 11, "minute": 8, "second": 32}
